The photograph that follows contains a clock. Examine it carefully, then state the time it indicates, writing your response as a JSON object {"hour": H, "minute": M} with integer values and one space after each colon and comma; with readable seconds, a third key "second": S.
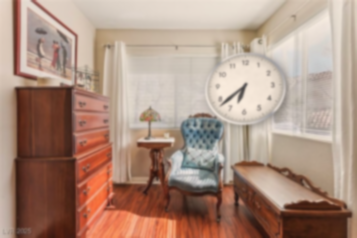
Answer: {"hour": 6, "minute": 38}
